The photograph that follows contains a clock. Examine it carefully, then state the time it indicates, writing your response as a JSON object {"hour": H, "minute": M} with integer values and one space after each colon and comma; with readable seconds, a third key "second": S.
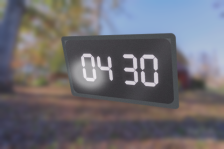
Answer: {"hour": 4, "minute": 30}
